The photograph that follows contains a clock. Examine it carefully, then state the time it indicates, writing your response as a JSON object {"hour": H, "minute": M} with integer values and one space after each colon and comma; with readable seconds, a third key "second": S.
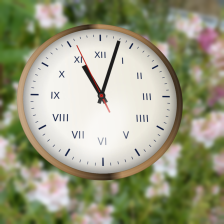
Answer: {"hour": 11, "minute": 2, "second": 56}
